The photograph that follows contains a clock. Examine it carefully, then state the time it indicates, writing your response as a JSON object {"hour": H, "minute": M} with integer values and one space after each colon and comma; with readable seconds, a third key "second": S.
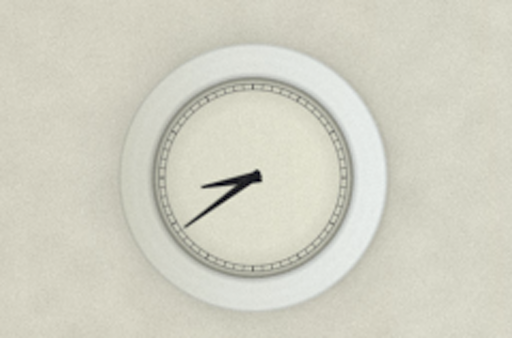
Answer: {"hour": 8, "minute": 39}
